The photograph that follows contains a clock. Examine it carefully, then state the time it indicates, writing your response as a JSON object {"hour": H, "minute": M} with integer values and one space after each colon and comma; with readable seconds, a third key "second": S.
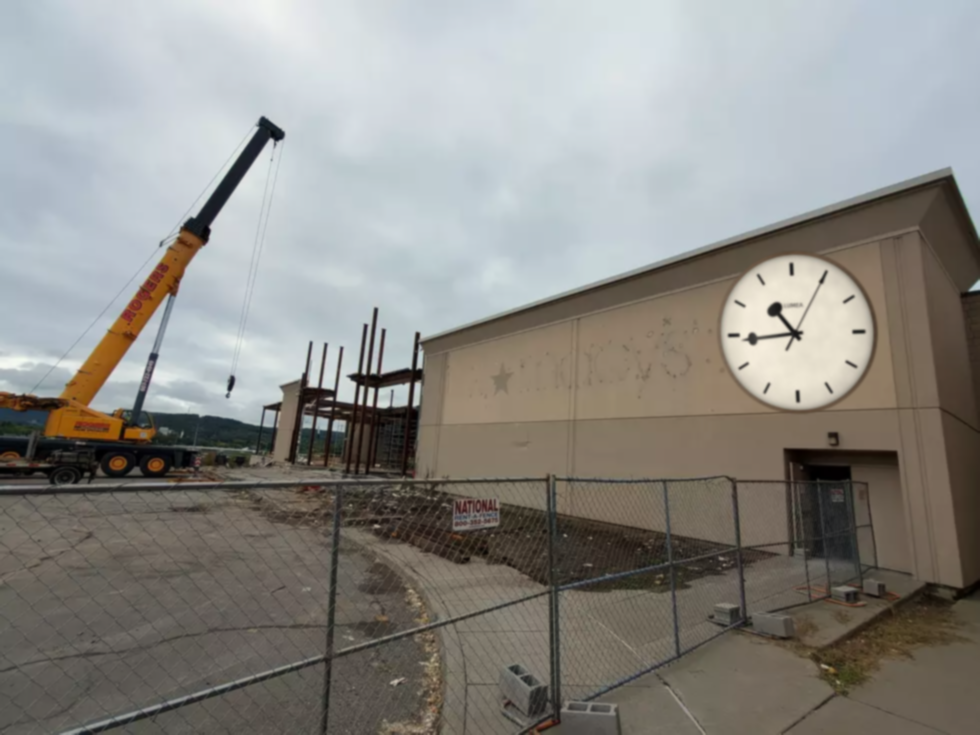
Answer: {"hour": 10, "minute": 44, "second": 5}
